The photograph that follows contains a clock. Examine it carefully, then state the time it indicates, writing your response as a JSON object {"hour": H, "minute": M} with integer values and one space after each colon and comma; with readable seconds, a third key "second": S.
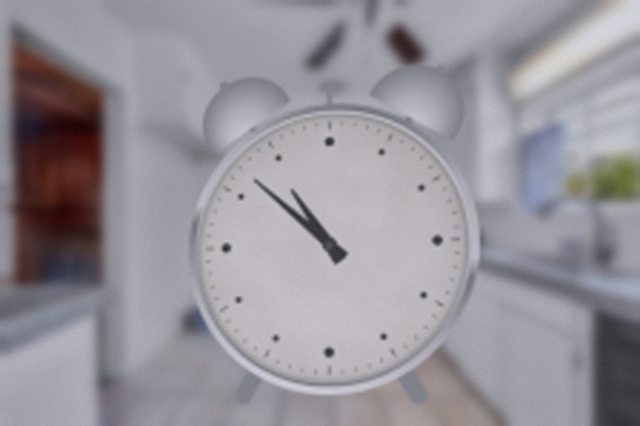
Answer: {"hour": 10, "minute": 52}
